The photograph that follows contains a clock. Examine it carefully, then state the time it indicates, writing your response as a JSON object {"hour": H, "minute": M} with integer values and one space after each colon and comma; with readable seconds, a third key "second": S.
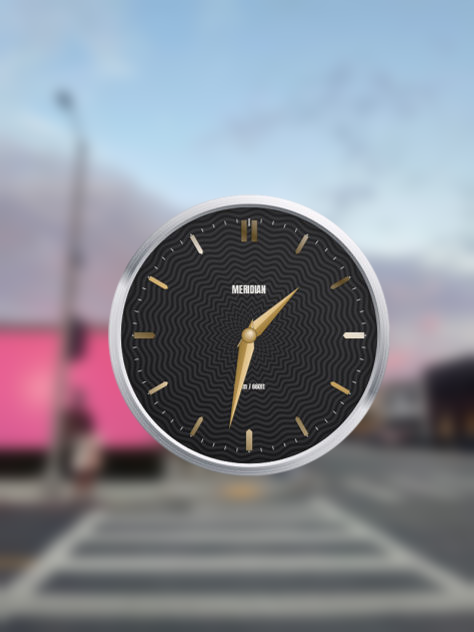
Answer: {"hour": 1, "minute": 32}
